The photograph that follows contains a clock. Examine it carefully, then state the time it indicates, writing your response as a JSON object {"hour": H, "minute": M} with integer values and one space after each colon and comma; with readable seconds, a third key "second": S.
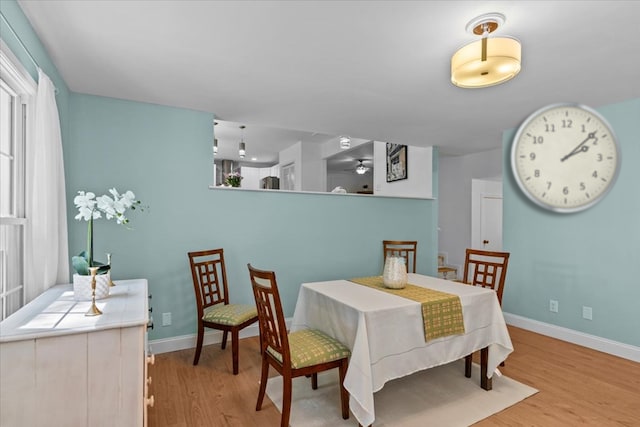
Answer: {"hour": 2, "minute": 8}
